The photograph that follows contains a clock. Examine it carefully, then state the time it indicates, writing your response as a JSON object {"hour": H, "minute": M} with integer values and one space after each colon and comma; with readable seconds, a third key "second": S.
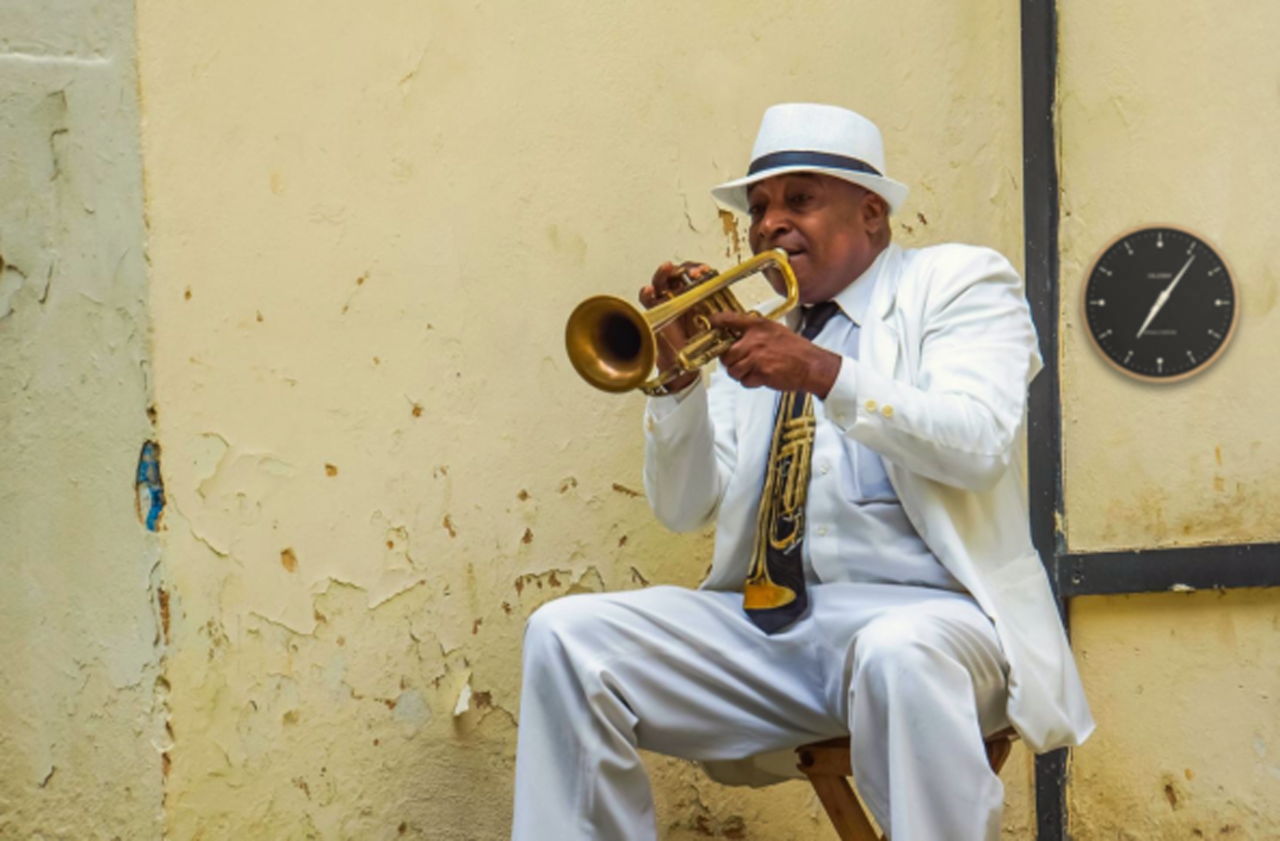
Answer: {"hour": 7, "minute": 6}
